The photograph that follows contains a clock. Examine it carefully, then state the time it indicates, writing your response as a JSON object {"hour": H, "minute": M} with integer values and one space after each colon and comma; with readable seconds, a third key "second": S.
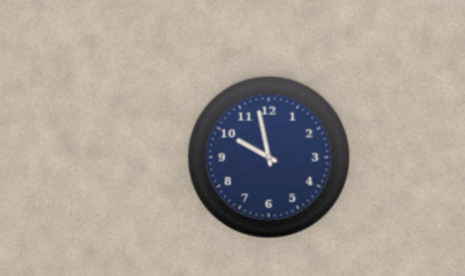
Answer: {"hour": 9, "minute": 58}
